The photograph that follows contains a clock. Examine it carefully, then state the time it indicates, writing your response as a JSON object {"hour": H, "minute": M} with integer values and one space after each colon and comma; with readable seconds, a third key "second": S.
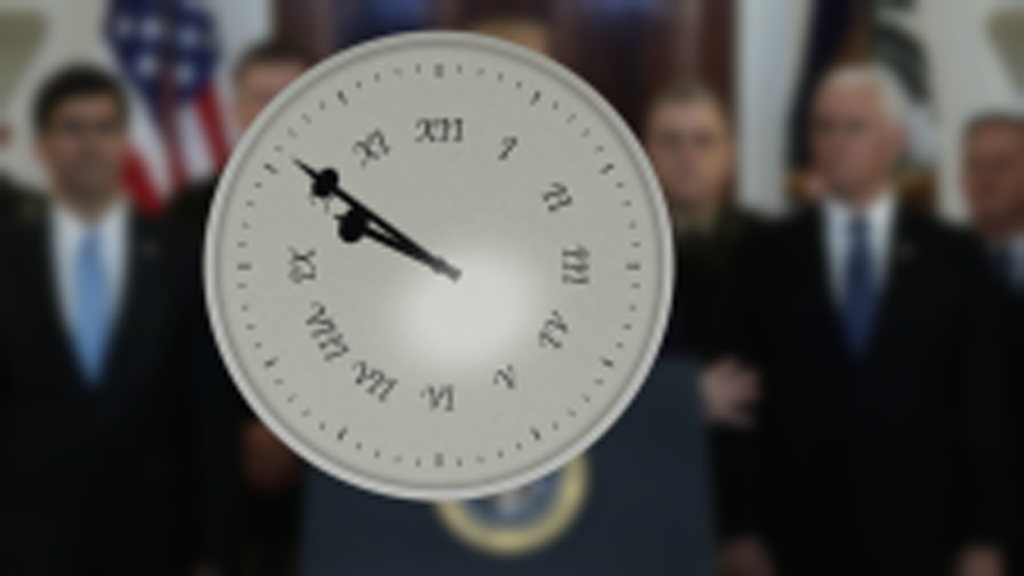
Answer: {"hour": 9, "minute": 51}
